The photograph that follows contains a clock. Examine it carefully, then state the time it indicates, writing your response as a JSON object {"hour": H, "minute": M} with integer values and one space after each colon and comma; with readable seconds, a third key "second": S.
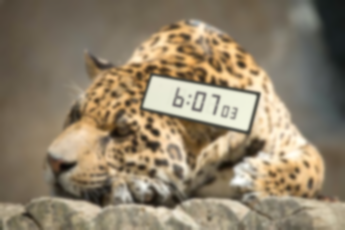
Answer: {"hour": 6, "minute": 7}
